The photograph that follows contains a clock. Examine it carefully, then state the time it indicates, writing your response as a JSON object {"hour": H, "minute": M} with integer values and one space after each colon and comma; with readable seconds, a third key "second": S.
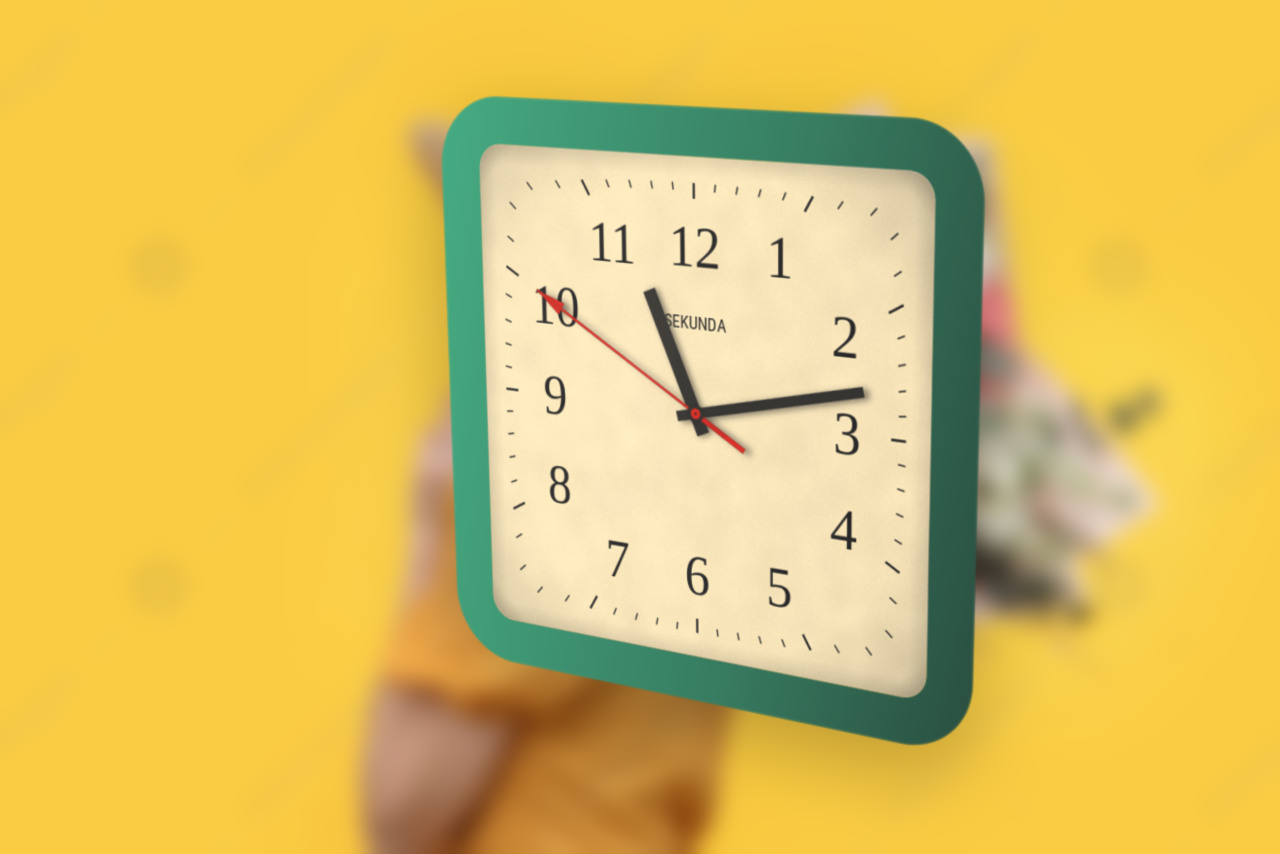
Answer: {"hour": 11, "minute": 12, "second": 50}
